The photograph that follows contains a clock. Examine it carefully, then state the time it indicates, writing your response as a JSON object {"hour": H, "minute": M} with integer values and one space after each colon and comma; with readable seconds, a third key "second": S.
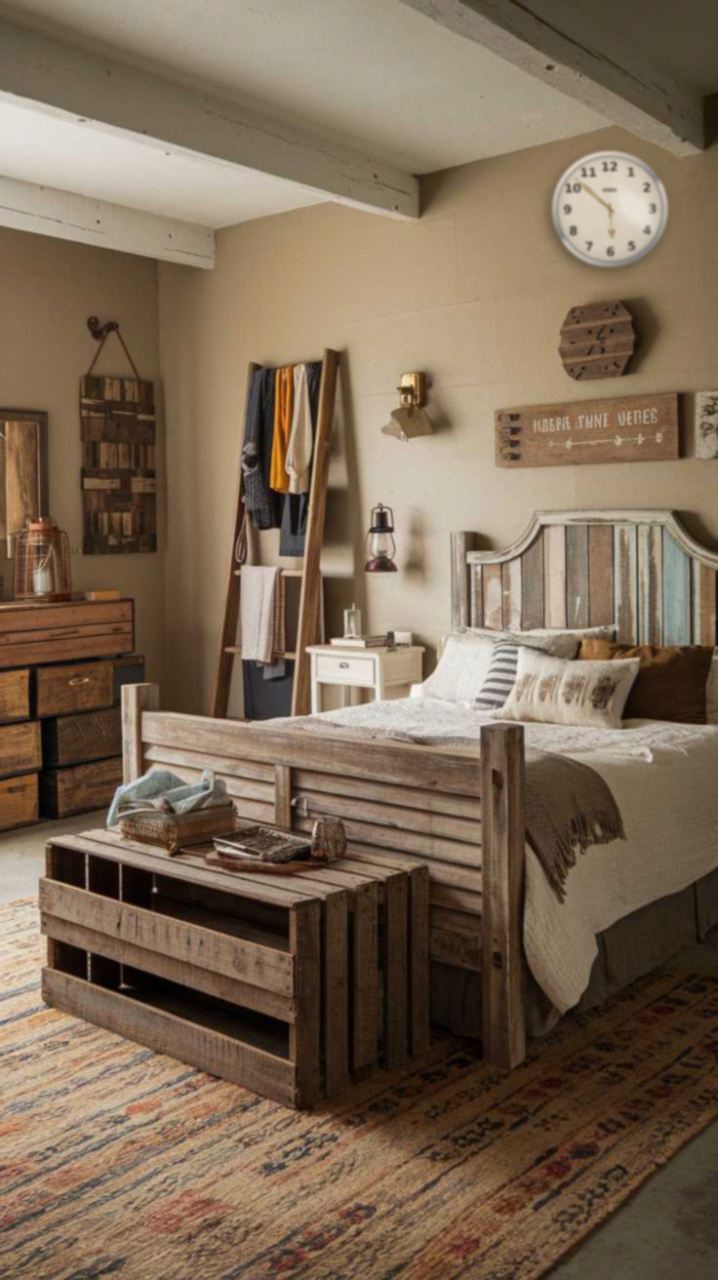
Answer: {"hour": 5, "minute": 52}
